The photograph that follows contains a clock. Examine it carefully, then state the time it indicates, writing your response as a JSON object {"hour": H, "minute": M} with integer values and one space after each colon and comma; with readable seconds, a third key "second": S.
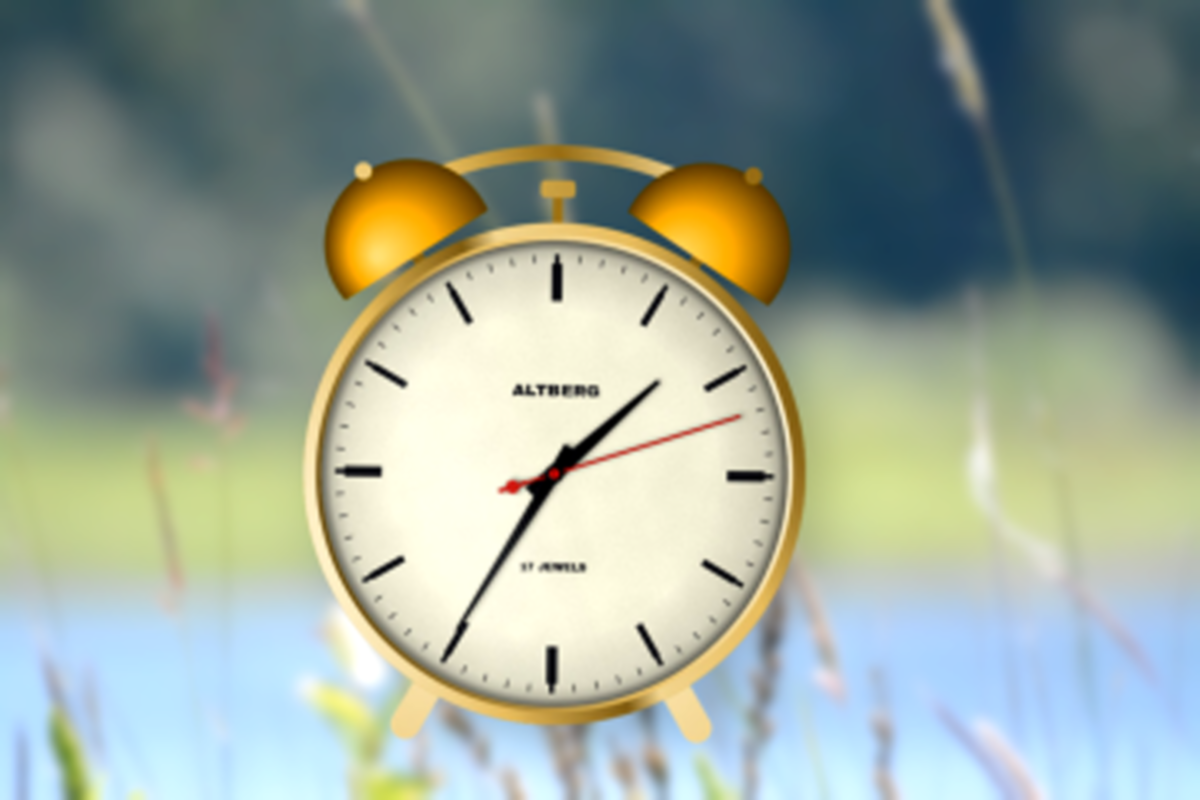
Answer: {"hour": 1, "minute": 35, "second": 12}
